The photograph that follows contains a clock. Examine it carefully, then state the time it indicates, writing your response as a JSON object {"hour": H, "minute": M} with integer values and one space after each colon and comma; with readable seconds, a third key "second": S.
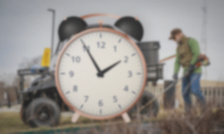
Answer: {"hour": 1, "minute": 55}
